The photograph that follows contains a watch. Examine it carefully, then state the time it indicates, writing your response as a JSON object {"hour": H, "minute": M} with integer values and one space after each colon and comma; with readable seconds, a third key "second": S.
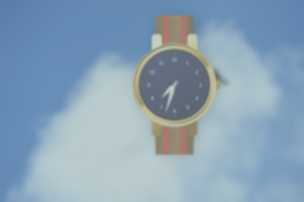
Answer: {"hour": 7, "minute": 33}
